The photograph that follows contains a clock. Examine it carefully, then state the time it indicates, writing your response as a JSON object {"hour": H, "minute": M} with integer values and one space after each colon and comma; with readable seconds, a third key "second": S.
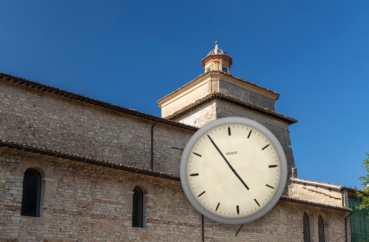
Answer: {"hour": 4, "minute": 55}
